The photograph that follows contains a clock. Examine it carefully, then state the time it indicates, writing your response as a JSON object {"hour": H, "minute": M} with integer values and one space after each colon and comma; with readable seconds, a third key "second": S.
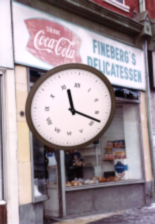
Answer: {"hour": 11, "minute": 18}
